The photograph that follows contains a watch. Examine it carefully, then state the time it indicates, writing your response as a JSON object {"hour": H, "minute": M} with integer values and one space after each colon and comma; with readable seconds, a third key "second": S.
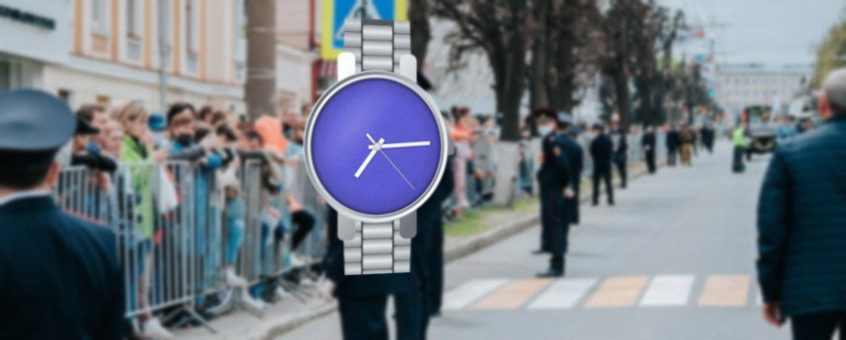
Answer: {"hour": 7, "minute": 14, "second": 23}
